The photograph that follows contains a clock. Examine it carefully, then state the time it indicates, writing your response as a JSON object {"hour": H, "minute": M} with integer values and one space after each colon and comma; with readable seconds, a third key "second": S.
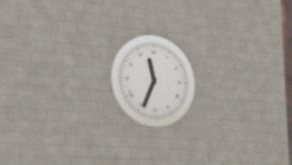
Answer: {"hour": 11, "minute": 34}
